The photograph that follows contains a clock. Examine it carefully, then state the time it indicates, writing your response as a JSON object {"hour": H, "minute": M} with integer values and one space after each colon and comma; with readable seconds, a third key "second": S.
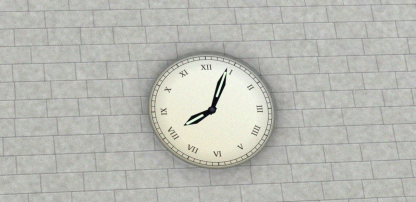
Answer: {"hour": 8, "minute": 4}
